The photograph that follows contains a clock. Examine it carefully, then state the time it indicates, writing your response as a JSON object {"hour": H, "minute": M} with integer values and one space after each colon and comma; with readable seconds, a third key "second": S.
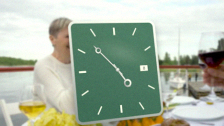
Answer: {"hour": 4, "minute": 53}
